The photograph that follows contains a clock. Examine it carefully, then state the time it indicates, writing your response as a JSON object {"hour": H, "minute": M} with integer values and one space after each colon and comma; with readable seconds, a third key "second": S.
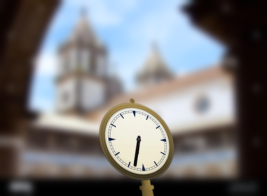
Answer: {"hour": 6, "minute": 33}
